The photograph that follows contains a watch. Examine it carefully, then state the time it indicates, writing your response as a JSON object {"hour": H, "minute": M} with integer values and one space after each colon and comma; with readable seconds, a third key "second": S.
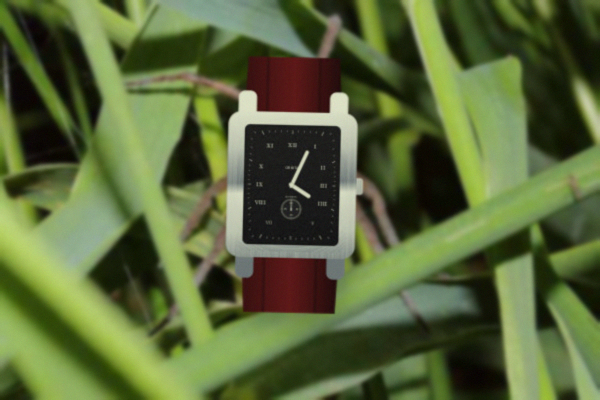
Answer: {"hour": 4, "minute": 4}
